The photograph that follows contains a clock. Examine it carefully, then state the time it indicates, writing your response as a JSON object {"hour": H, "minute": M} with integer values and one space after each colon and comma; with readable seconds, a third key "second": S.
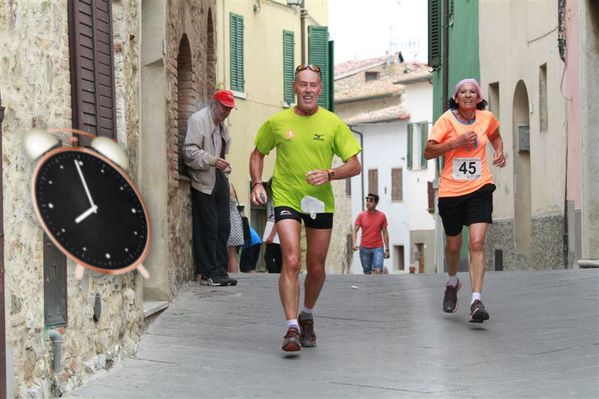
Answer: {"hour": 7, "minute": 59}
